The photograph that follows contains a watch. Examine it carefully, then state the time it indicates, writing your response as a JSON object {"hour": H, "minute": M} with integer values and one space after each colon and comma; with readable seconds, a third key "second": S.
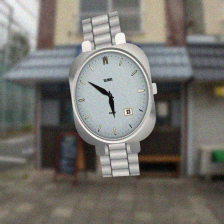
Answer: {"hour": 5, "minute": 51}
